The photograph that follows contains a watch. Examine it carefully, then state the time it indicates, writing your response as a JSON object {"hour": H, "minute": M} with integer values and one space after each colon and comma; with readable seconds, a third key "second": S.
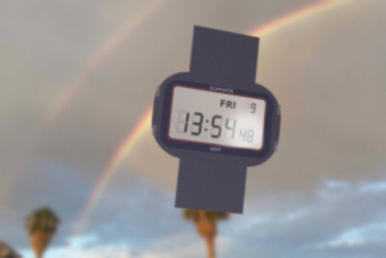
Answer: {"hour": 13, "minute": 54, "second": 48}
